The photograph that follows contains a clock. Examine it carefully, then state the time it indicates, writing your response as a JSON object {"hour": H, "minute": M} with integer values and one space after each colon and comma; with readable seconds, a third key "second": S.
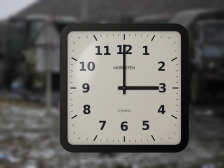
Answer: {"hour": 3, "minute": 0}
